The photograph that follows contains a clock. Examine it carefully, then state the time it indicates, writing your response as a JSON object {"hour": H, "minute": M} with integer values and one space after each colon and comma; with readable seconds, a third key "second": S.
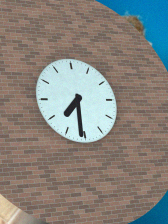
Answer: {"hour": 7, "minute": 31}
